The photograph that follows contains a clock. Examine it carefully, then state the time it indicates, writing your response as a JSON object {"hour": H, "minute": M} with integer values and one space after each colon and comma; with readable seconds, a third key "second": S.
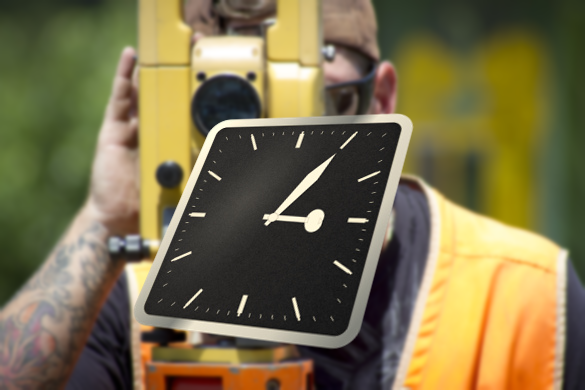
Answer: {"hour": 3, "minute": 5}
